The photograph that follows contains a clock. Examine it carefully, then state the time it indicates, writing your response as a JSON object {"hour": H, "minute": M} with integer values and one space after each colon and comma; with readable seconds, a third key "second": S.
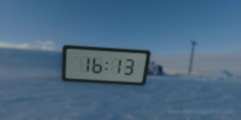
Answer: {"hour": 16, "minute": 13}
